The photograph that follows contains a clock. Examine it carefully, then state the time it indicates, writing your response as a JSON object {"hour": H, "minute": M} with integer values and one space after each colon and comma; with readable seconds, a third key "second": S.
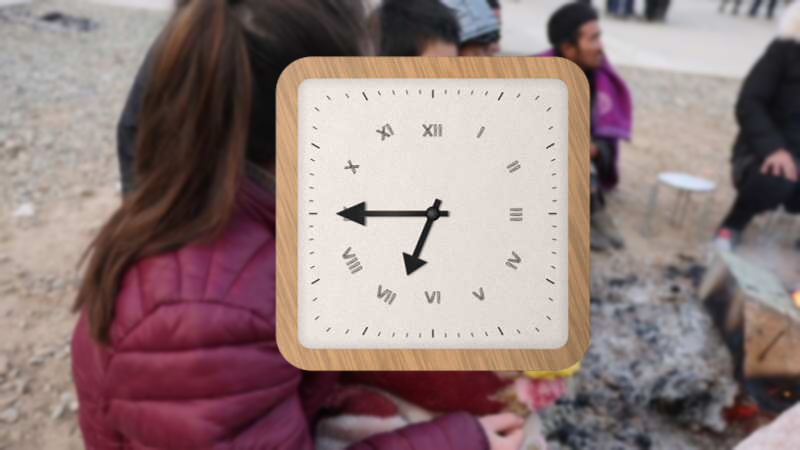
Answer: {"hour": 6, "minute": 45}
